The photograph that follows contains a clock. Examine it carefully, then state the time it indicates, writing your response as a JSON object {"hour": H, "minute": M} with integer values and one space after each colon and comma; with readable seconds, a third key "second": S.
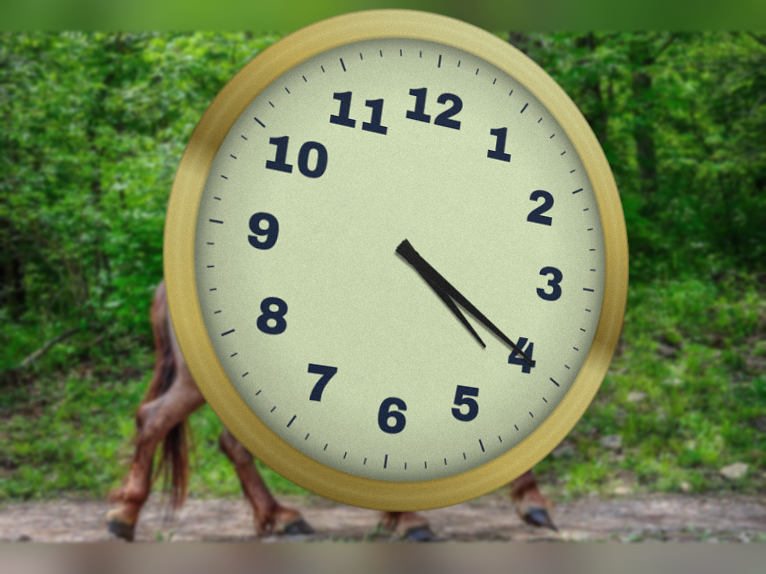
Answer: {"hour": 4, "minute": 20}
